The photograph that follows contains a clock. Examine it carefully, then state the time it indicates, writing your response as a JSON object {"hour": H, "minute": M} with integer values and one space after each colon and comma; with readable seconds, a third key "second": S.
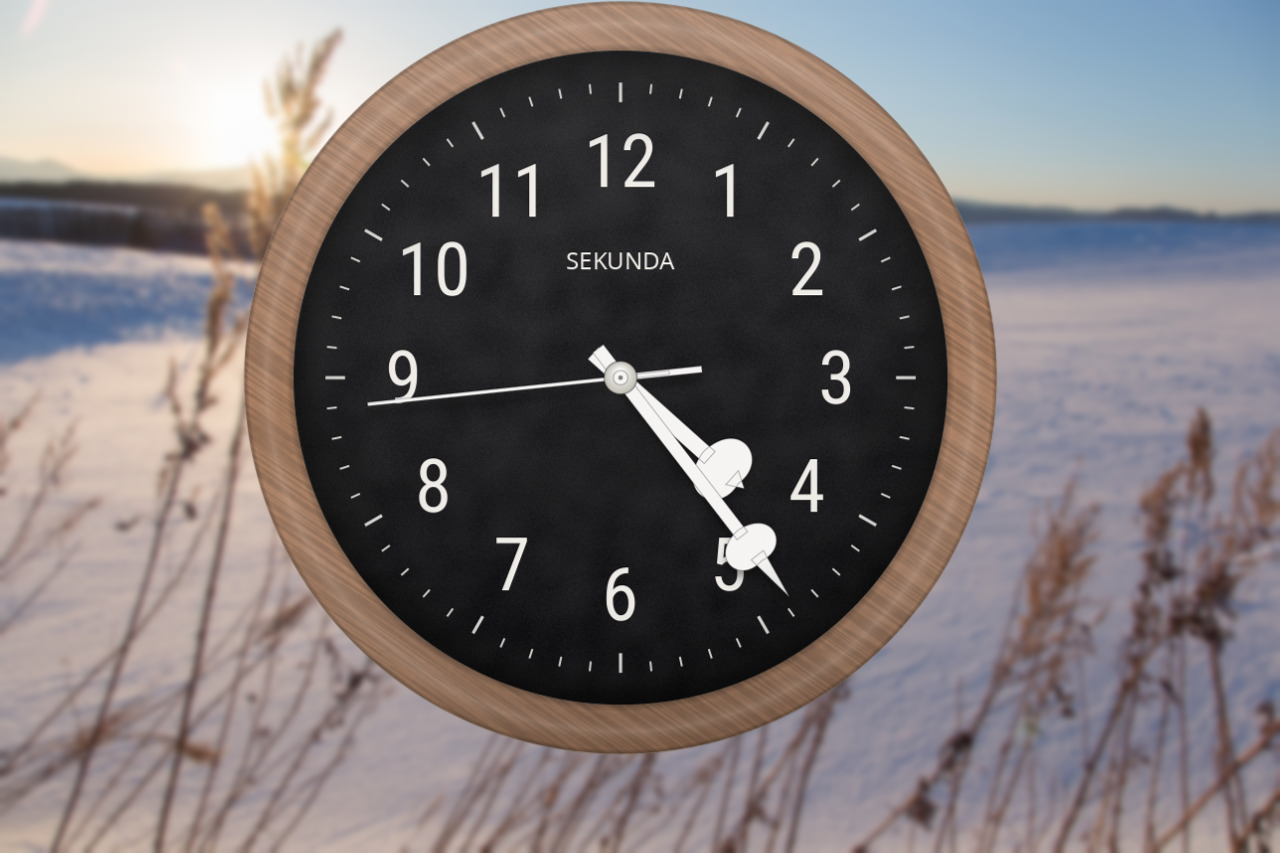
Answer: {"hour": 4, "minute": 23, "second": 44}
